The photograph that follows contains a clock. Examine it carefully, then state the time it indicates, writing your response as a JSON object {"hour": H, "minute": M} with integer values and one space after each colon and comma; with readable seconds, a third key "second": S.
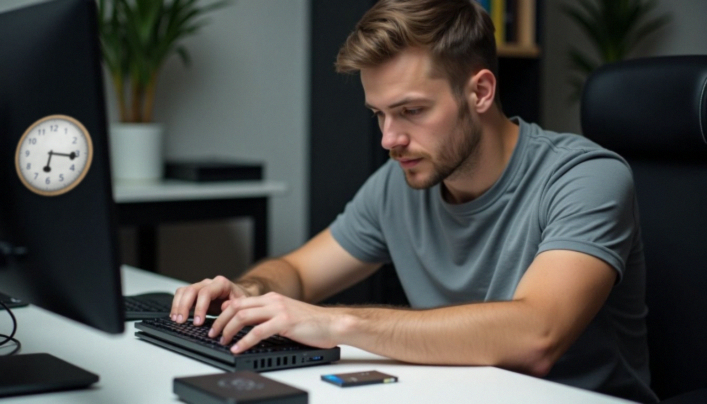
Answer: {"hour": 6, "minute": 16}
